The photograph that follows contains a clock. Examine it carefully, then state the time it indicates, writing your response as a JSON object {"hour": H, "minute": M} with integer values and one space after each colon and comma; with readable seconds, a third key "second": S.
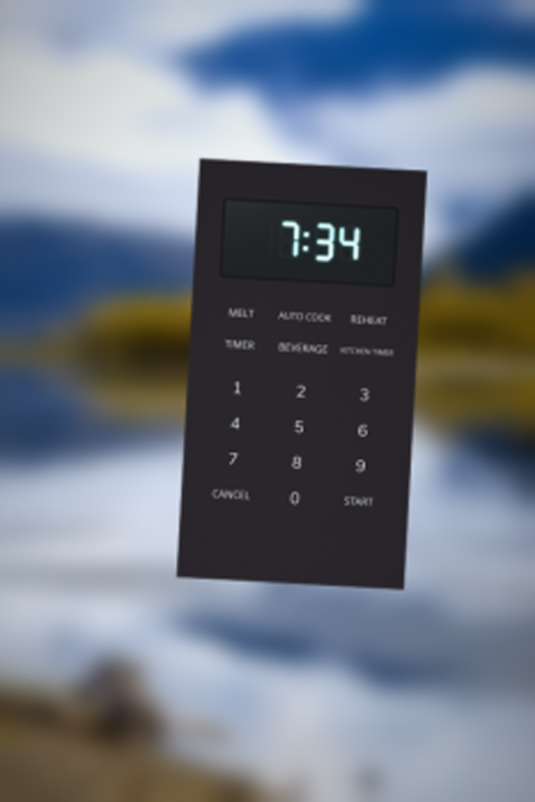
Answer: {"hour": 7, "minute": 34}
